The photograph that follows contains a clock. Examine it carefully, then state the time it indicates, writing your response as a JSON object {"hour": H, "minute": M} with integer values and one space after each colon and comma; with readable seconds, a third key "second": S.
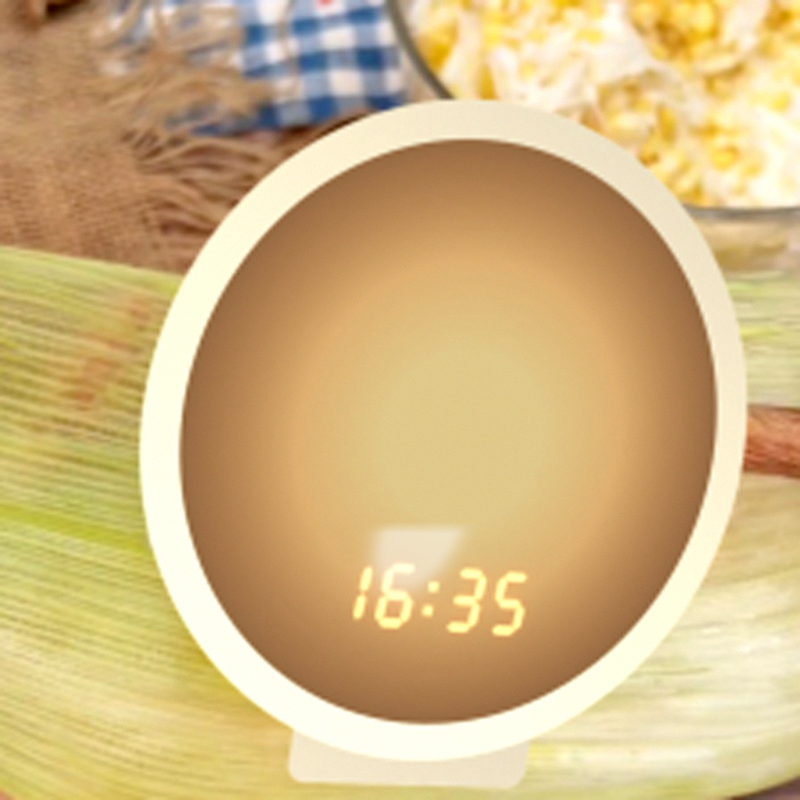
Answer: {"hour": 16, "minute": 35}
